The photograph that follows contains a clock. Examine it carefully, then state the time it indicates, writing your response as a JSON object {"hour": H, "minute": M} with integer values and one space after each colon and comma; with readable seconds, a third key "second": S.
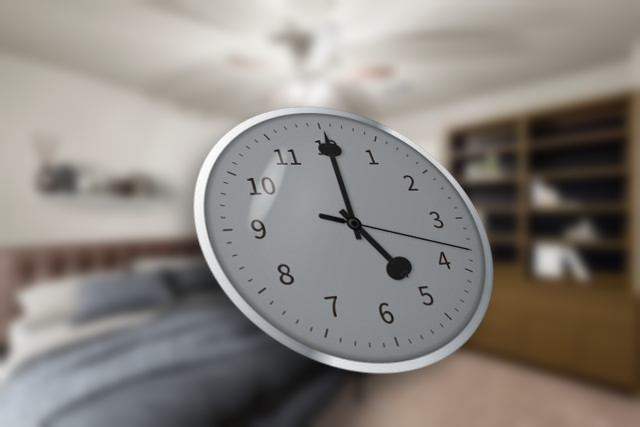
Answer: {"hour": 5, "minute": 0, "second": 18}
